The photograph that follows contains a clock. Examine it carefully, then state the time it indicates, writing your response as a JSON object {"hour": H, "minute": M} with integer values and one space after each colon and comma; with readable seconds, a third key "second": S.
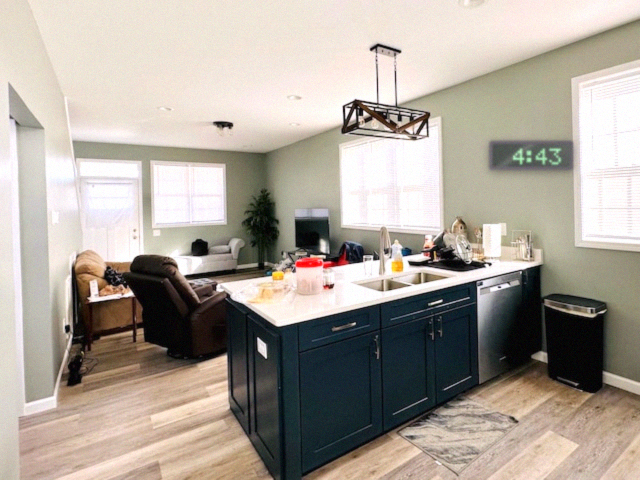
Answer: {"hour": 4, "minute": 43}
